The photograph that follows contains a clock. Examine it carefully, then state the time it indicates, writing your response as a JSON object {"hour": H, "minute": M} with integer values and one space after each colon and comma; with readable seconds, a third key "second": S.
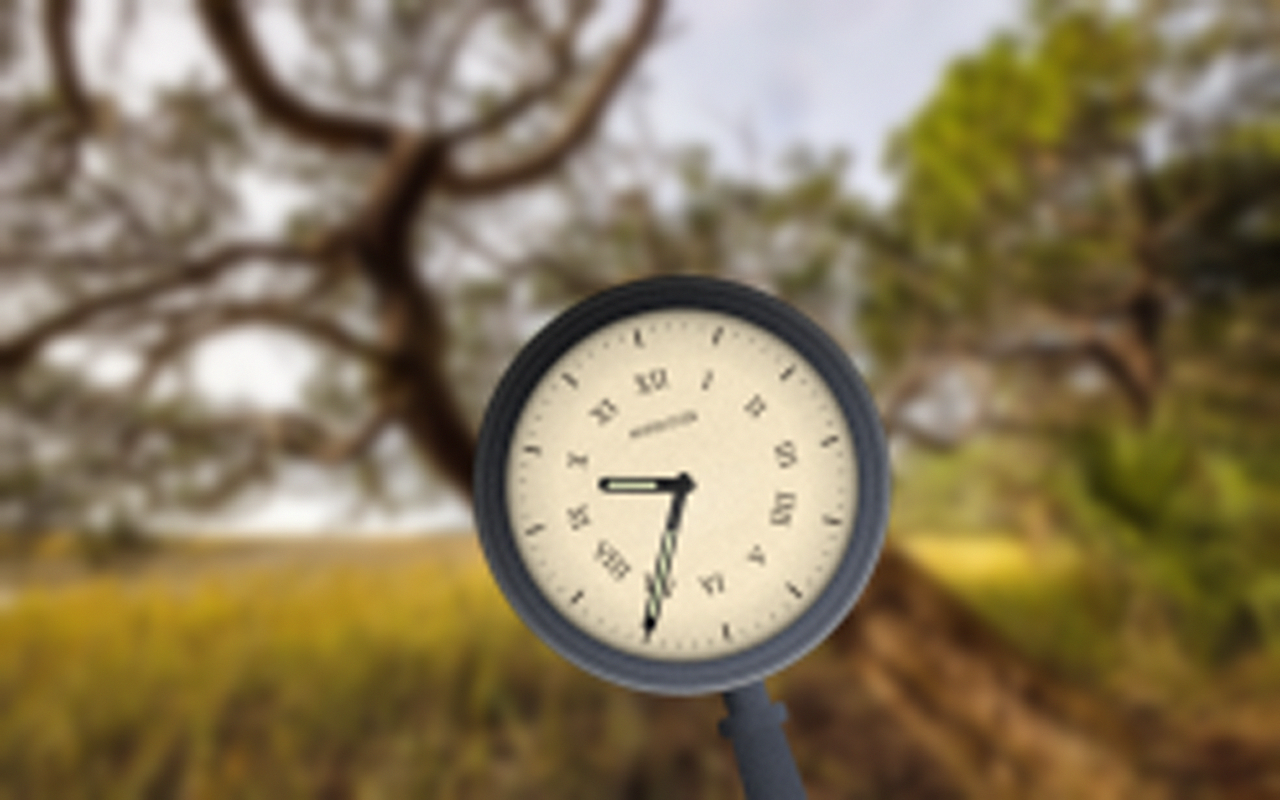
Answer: {"hour": 9, "minute": 35}
